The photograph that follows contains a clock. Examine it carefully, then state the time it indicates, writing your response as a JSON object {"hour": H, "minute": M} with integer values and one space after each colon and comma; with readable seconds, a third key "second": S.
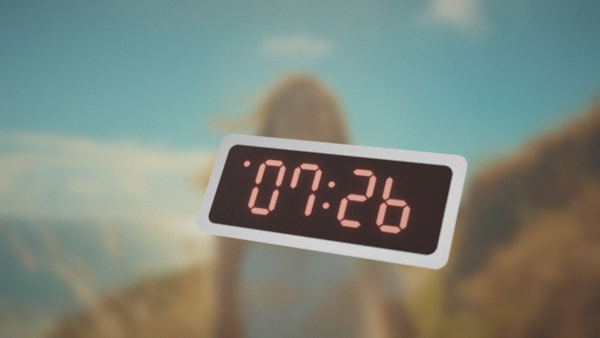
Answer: {"hour": 7, "minute": 26}
